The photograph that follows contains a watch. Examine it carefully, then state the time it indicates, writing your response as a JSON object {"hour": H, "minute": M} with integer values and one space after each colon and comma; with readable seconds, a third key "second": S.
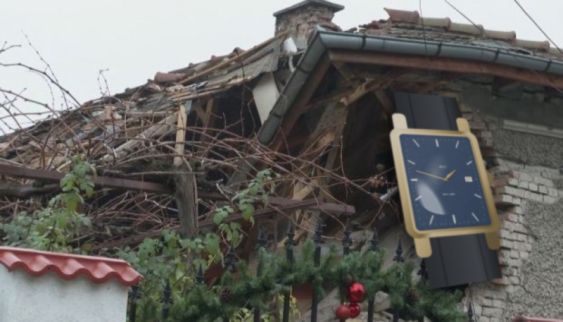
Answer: {"hour": 1, "minute": 48}
